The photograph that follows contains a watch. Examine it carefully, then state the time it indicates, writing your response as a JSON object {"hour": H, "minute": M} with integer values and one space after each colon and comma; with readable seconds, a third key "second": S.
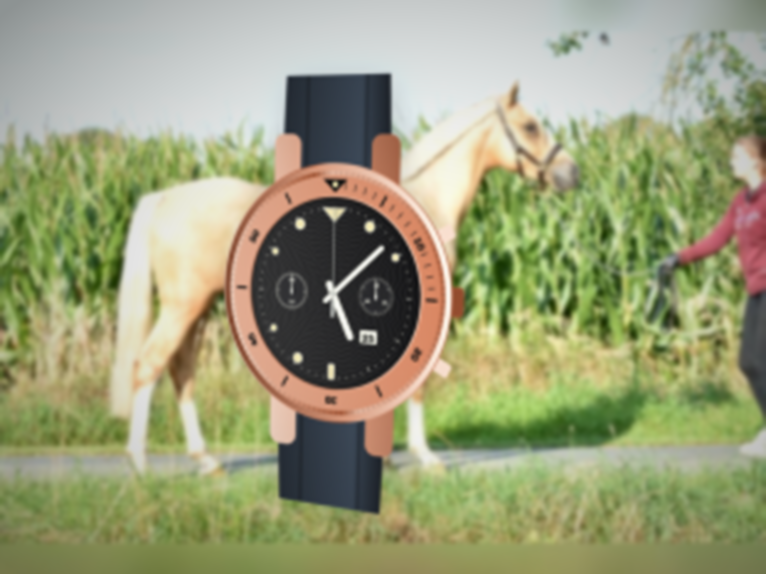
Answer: {"hour": 5, "minute": 8}
